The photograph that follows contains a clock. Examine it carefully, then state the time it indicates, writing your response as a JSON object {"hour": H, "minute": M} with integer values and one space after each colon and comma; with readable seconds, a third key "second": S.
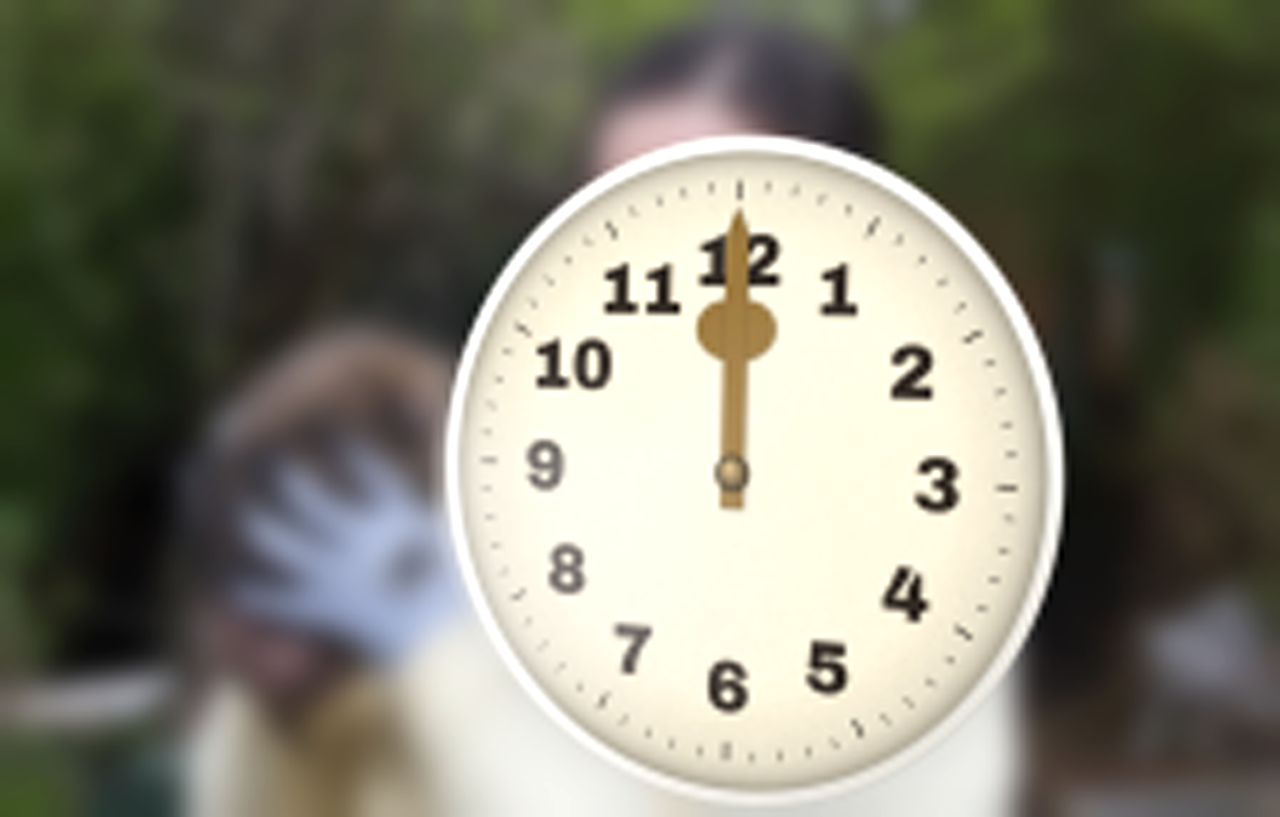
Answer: {"hour": 12, "minute": 0}
